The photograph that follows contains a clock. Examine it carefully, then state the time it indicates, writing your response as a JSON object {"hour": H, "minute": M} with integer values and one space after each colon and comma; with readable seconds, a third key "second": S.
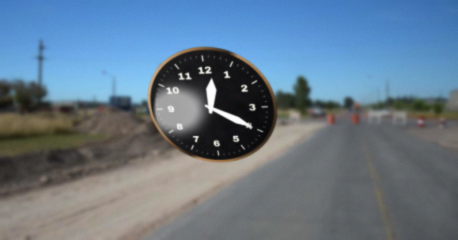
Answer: {"hour": 12, "minute": 20}
